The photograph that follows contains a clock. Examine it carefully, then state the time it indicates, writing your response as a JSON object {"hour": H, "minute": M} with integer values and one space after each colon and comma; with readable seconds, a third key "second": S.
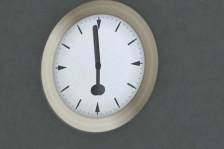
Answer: {"hour": 5, "minute": 59}
